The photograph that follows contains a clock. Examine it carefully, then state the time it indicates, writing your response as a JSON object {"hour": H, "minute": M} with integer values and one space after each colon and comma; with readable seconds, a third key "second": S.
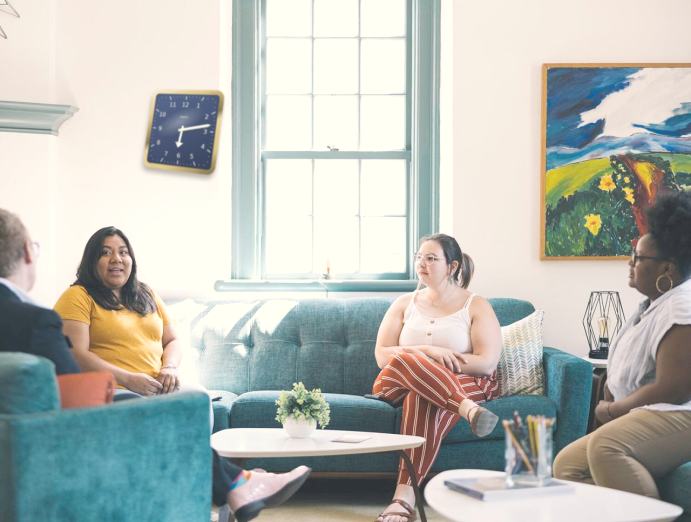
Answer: {"hour": 6, "minute": 13}
